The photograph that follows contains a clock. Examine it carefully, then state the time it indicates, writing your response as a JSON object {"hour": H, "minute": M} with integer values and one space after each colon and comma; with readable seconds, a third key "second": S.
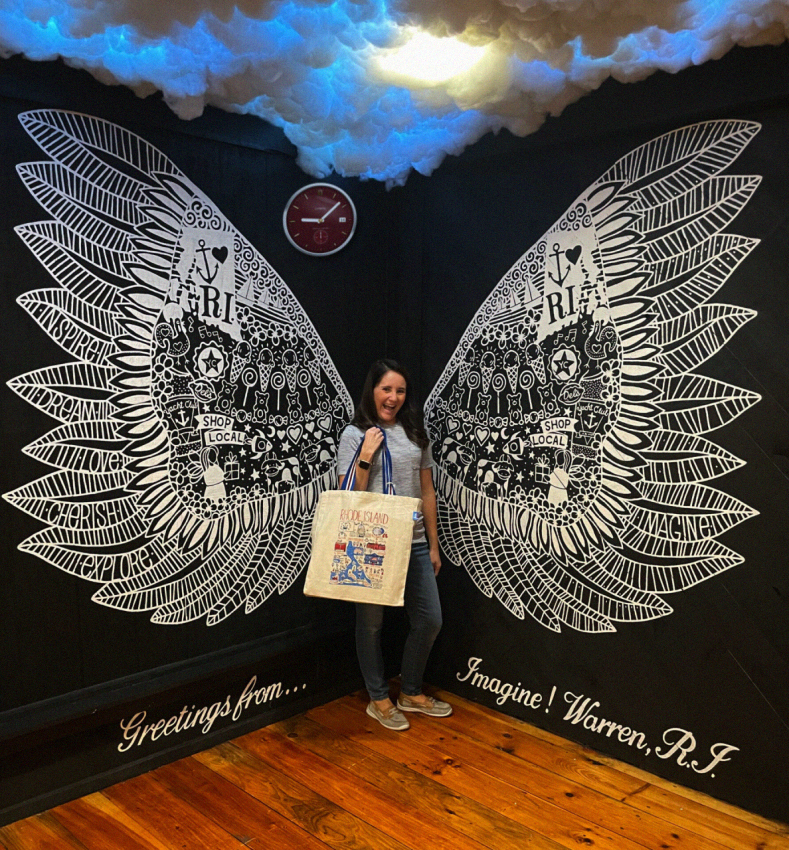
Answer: {"hour": 9, "minute": 8}
